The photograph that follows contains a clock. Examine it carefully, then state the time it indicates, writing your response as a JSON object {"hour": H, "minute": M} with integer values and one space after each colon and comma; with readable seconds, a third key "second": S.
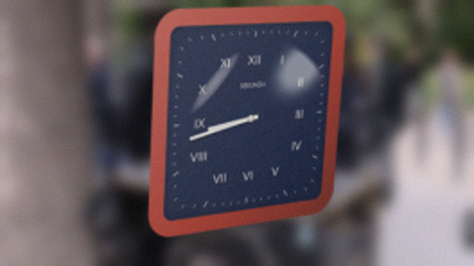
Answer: {"hour": 8, "minute": 43}
